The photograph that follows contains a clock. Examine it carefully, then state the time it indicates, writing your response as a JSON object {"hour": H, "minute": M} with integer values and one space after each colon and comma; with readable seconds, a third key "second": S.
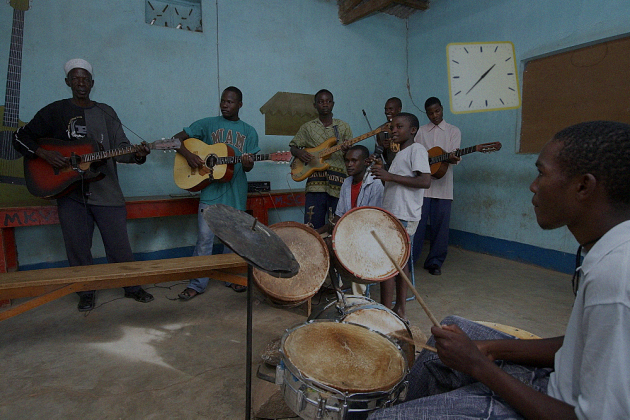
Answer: {"hour": 1, "minute": 38}
